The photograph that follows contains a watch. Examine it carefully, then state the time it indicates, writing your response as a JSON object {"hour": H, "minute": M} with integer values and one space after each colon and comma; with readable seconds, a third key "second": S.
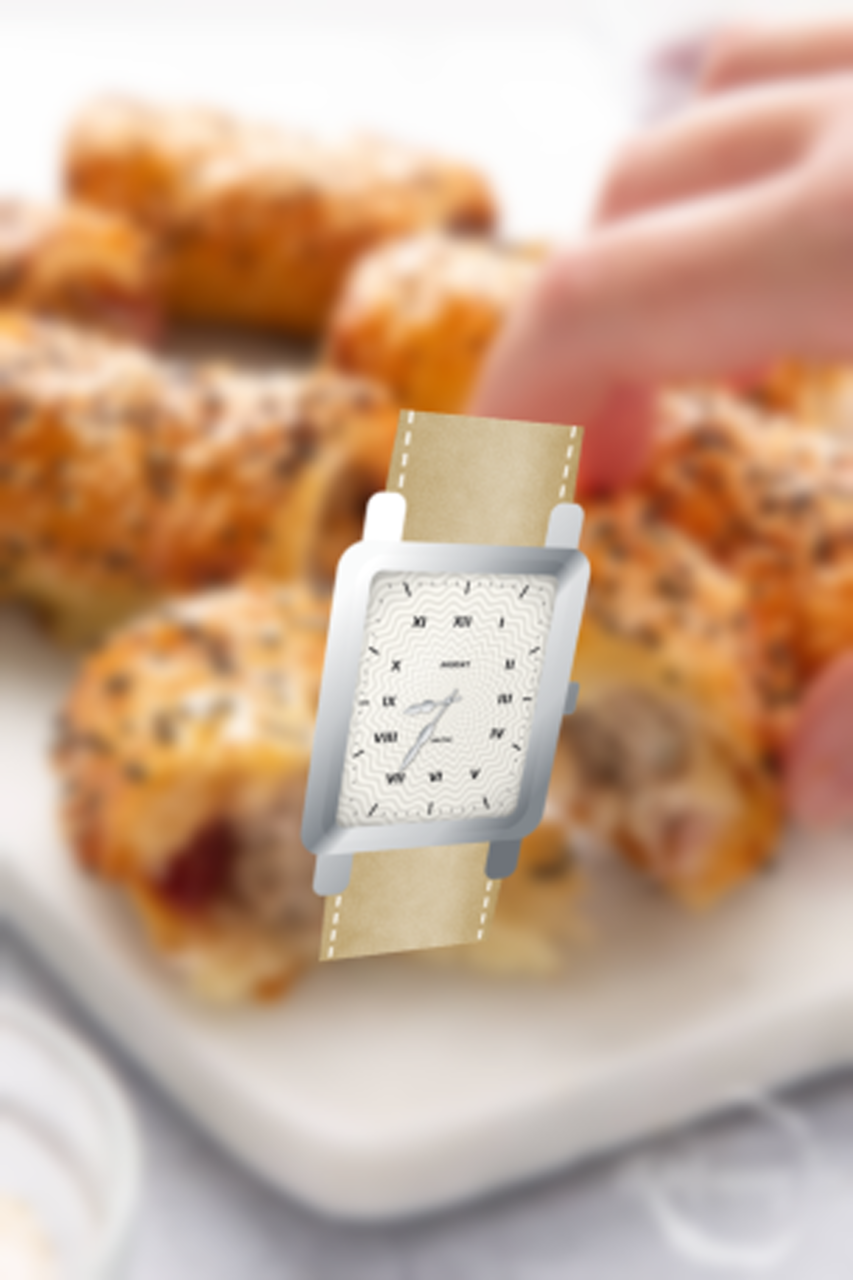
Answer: {"hour": 8, "minute": 35}
